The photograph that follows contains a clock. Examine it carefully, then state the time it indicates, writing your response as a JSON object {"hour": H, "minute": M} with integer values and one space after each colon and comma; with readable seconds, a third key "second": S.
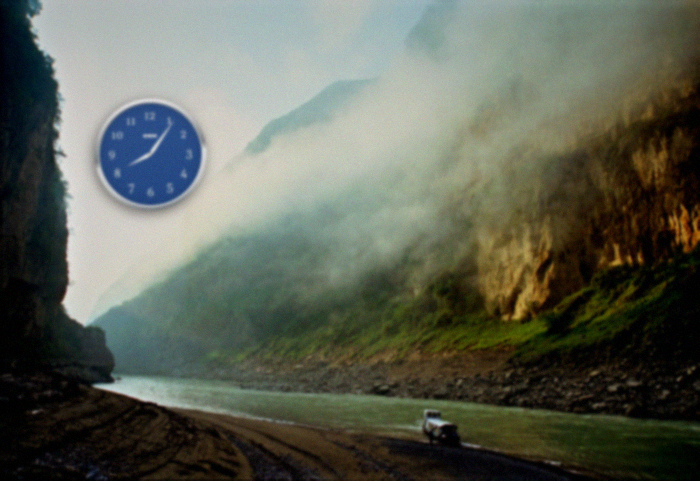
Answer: {"hour": 8, "minute": 6}
